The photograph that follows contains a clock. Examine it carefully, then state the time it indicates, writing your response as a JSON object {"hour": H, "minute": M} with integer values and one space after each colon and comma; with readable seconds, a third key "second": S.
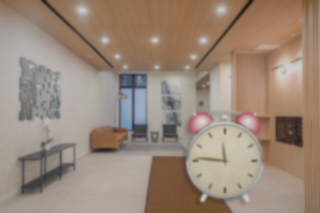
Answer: {"hour": 11, "minute": 46}
